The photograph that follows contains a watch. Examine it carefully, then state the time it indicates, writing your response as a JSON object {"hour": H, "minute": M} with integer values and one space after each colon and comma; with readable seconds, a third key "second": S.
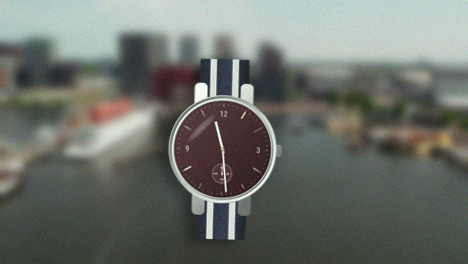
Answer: {"hour": 11, "minute": 29}
